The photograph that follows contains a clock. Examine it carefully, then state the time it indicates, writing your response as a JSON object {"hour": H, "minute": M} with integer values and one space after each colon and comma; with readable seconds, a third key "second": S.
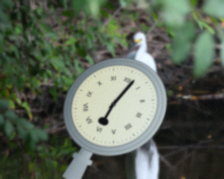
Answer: {"hour": 6, "minute": 2}
